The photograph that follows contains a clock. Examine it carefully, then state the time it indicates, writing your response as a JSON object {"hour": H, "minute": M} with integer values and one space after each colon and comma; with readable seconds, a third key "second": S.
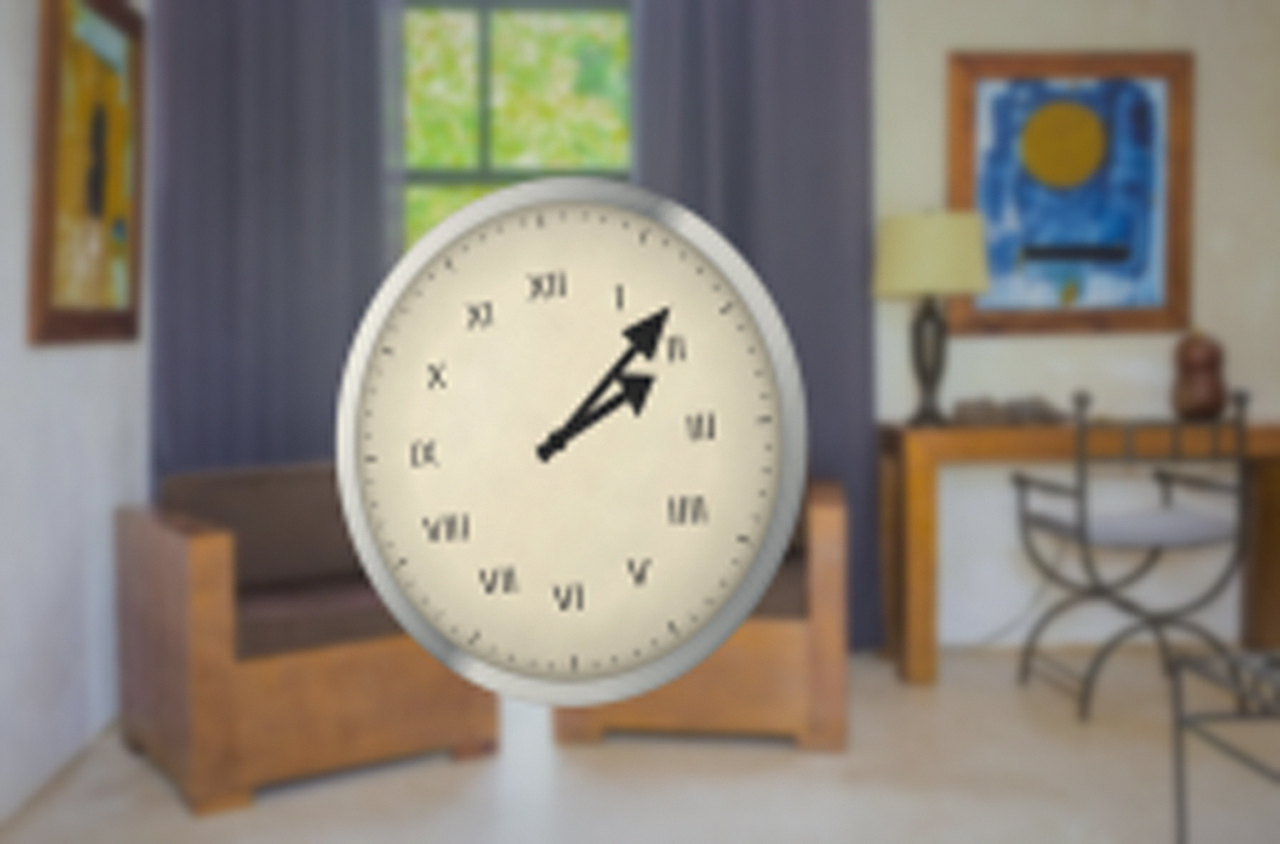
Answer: {"hour": 2, "minute": 8}
